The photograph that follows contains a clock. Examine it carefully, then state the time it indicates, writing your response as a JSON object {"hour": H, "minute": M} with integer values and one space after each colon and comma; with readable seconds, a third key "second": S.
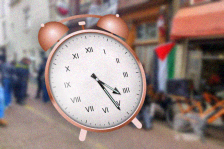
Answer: {"hour": 4, "minute": 26}
